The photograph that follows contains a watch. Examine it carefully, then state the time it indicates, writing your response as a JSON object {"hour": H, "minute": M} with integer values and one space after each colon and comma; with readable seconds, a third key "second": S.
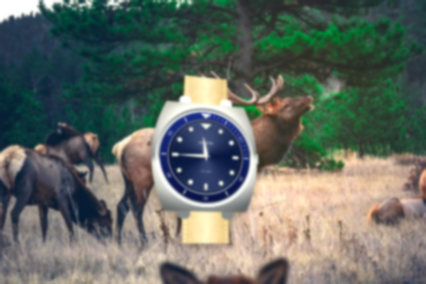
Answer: {"hour": 11, "minute": 45}
